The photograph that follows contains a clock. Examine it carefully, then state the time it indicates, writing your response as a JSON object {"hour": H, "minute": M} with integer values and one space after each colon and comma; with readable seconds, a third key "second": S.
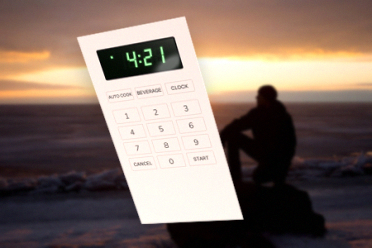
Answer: {"hour": 4, "minute": 21}
